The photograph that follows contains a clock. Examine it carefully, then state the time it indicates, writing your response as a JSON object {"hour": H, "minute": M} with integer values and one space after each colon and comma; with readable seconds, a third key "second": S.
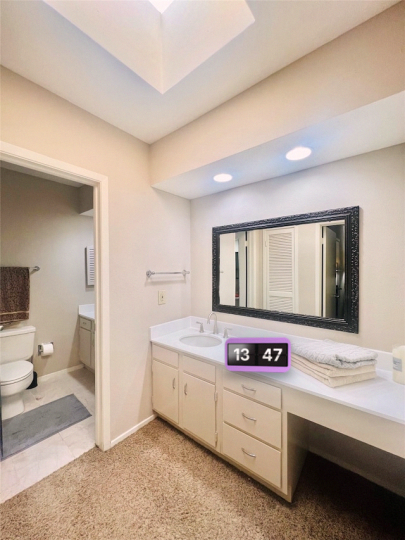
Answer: {"hour": 13, "minute": 47}
